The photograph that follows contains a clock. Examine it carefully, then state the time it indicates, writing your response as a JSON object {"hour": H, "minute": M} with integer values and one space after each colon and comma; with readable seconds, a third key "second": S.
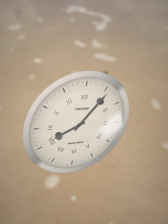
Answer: {"hour": 8, "minute": 6}
